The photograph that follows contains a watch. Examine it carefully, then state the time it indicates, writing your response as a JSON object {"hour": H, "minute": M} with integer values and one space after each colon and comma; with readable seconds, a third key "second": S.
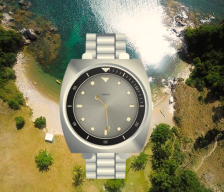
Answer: {"hour": 10, "minute": 29}
